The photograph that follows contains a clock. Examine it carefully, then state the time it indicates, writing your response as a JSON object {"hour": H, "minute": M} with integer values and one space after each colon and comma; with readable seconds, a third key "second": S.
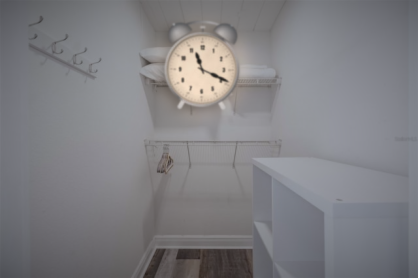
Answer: {"hour": 11, "minute": 19}
